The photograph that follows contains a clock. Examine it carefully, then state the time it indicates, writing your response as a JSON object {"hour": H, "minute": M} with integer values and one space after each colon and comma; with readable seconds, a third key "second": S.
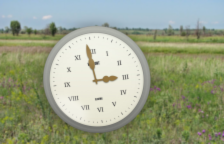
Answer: {"hour": 2, "minute": 59}
